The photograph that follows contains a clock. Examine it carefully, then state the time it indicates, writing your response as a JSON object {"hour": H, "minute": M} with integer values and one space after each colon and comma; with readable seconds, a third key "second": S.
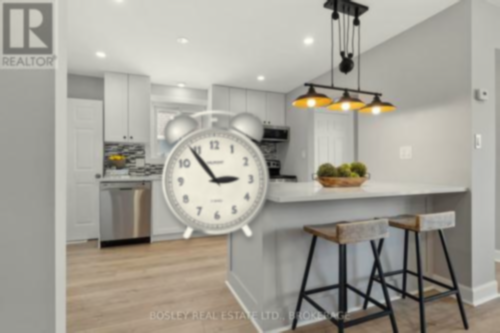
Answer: {"hour": 2, "minute": 54}
